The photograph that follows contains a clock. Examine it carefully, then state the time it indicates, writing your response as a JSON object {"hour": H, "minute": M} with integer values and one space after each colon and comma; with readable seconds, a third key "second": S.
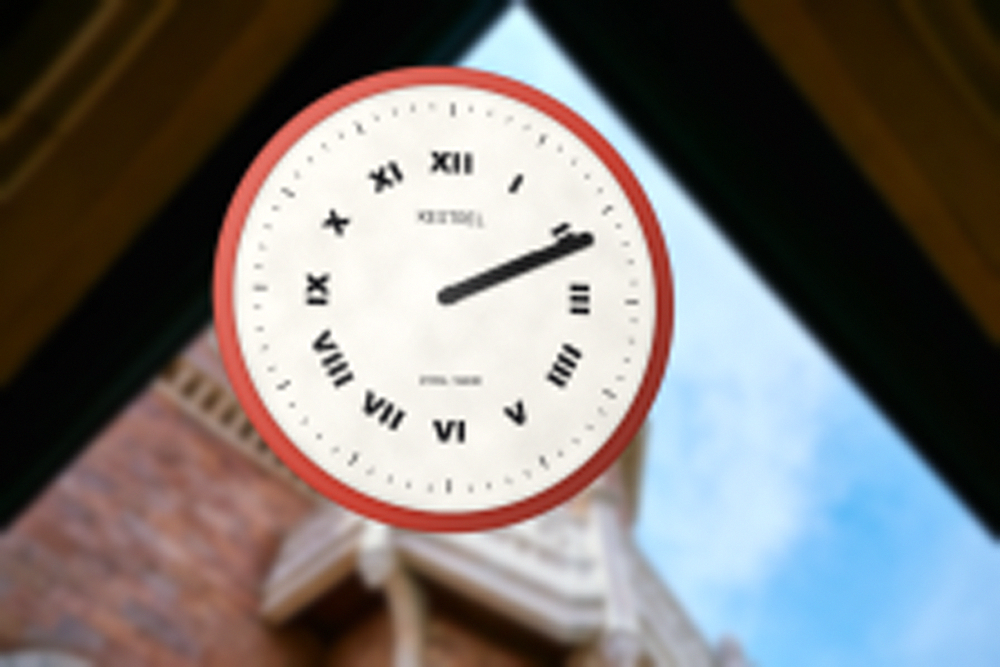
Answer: {"hour": 2, "minute": 11}
